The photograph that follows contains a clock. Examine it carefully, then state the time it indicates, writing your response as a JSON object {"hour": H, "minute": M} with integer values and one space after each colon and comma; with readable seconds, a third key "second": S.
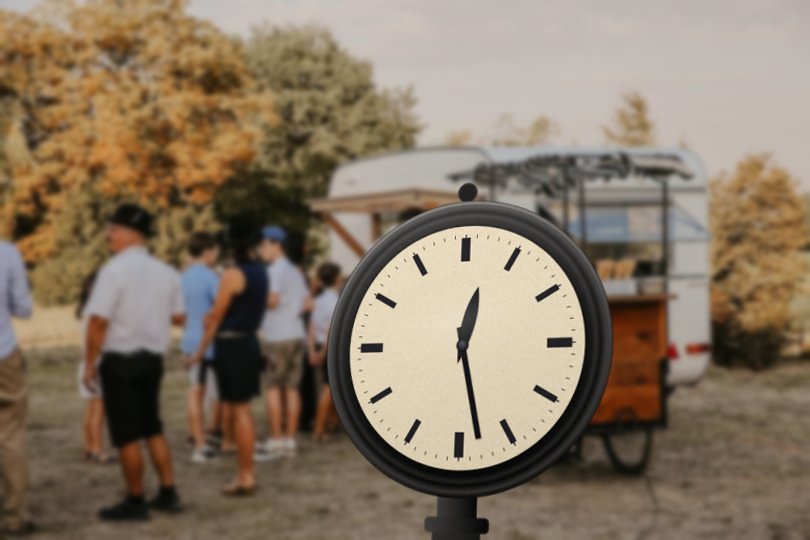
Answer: {"hour": 12, "minute": 28}
